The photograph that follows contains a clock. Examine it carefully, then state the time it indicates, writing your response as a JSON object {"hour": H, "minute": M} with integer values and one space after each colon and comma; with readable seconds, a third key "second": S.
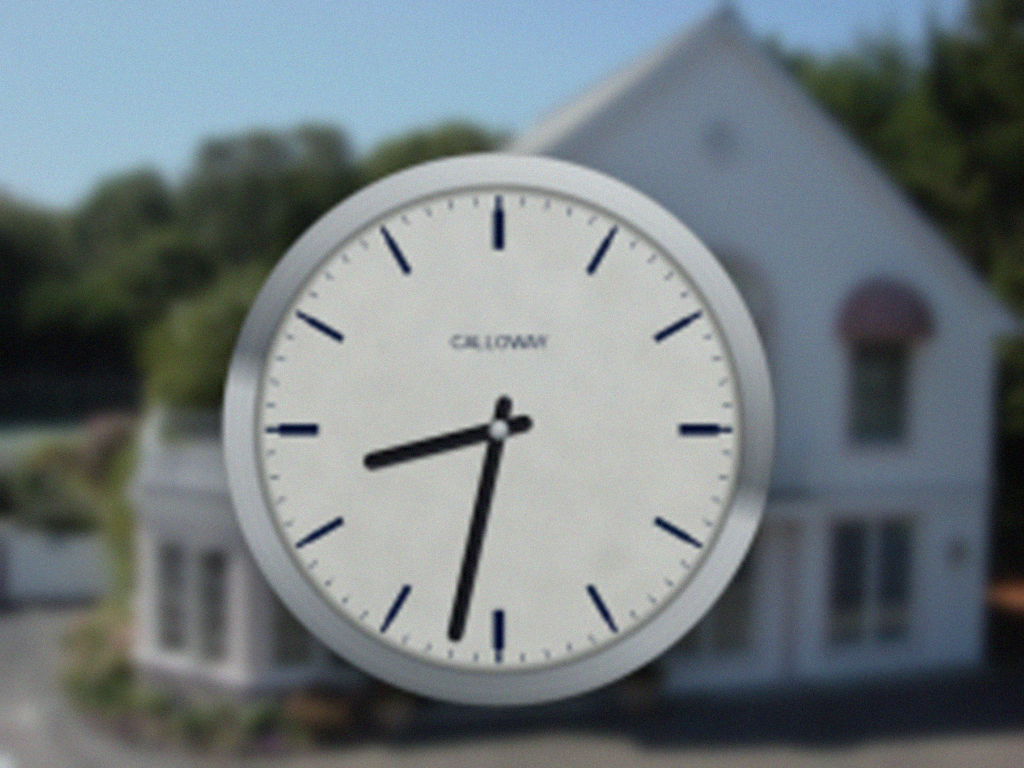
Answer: {"hour": 8, "minute": 32}
